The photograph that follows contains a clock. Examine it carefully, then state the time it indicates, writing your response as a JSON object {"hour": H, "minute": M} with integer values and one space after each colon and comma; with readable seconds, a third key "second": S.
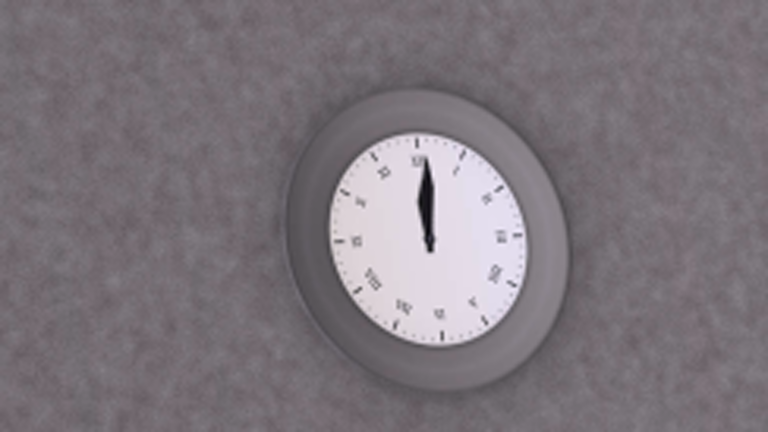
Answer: {"hour": 12, "minute": 1}
